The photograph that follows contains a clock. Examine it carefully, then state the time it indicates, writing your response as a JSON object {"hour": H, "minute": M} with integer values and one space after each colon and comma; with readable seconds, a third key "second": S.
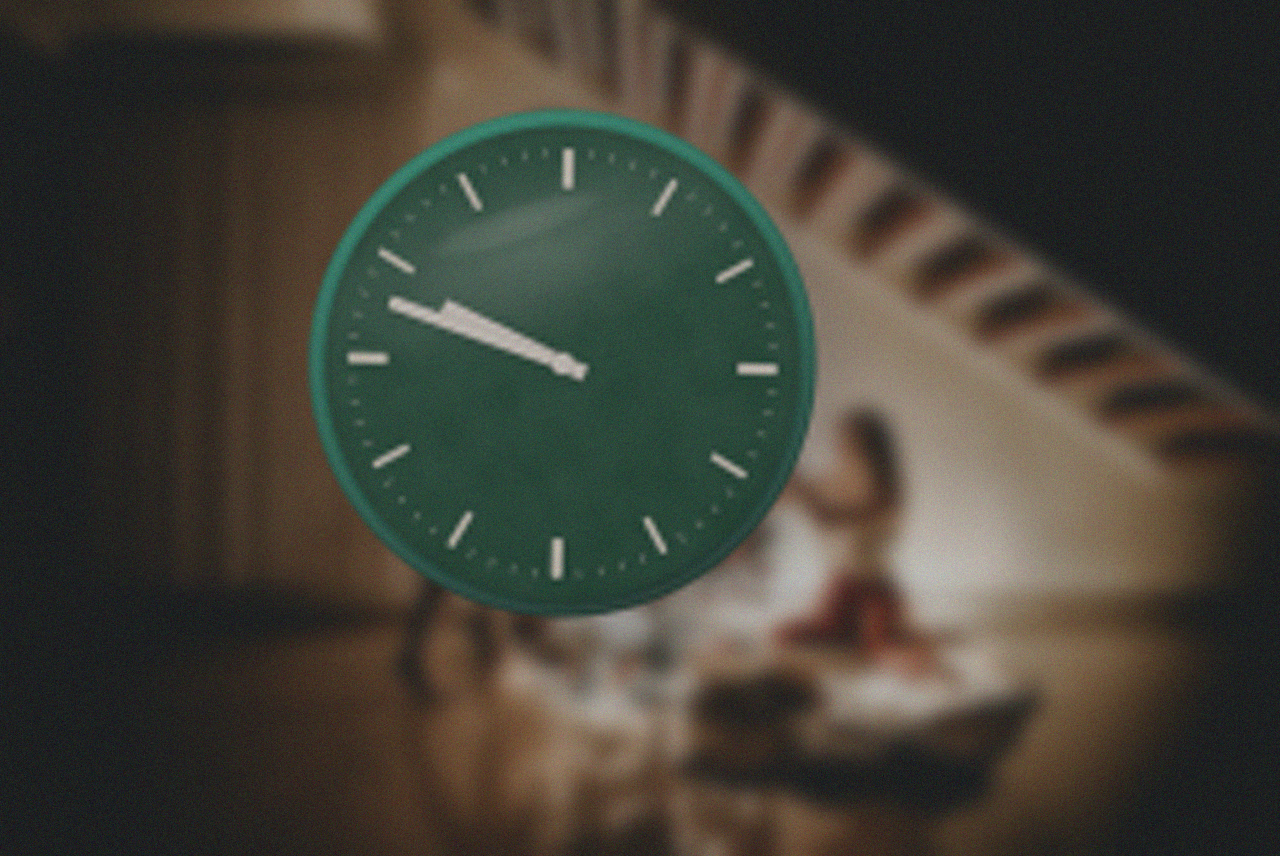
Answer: {"hour": 9, "minute": 48}
